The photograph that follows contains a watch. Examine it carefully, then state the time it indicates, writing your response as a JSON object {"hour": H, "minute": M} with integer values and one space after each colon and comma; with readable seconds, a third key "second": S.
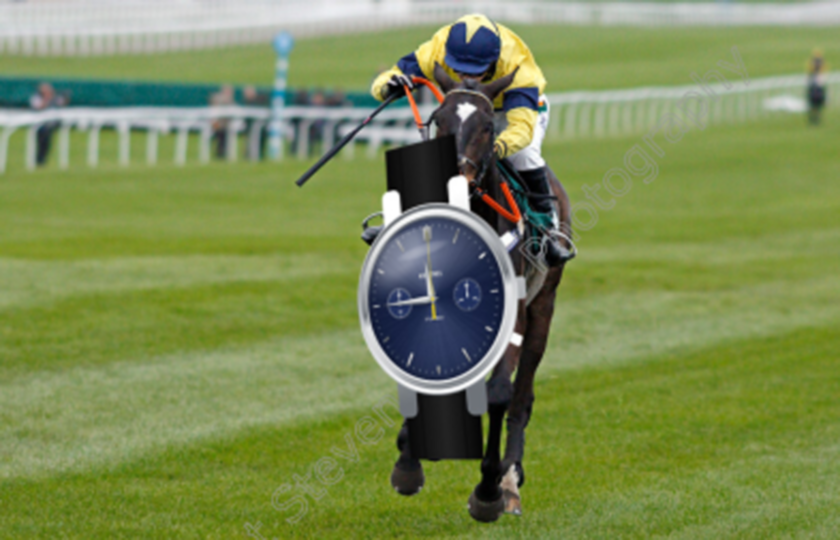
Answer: {"hour": 11, "minute": 45}
